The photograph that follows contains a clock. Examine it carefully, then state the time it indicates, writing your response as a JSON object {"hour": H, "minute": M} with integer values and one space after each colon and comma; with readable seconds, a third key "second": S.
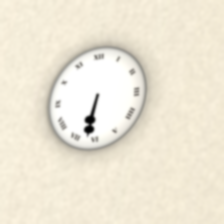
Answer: {"hour": 6, "minute": 32}
